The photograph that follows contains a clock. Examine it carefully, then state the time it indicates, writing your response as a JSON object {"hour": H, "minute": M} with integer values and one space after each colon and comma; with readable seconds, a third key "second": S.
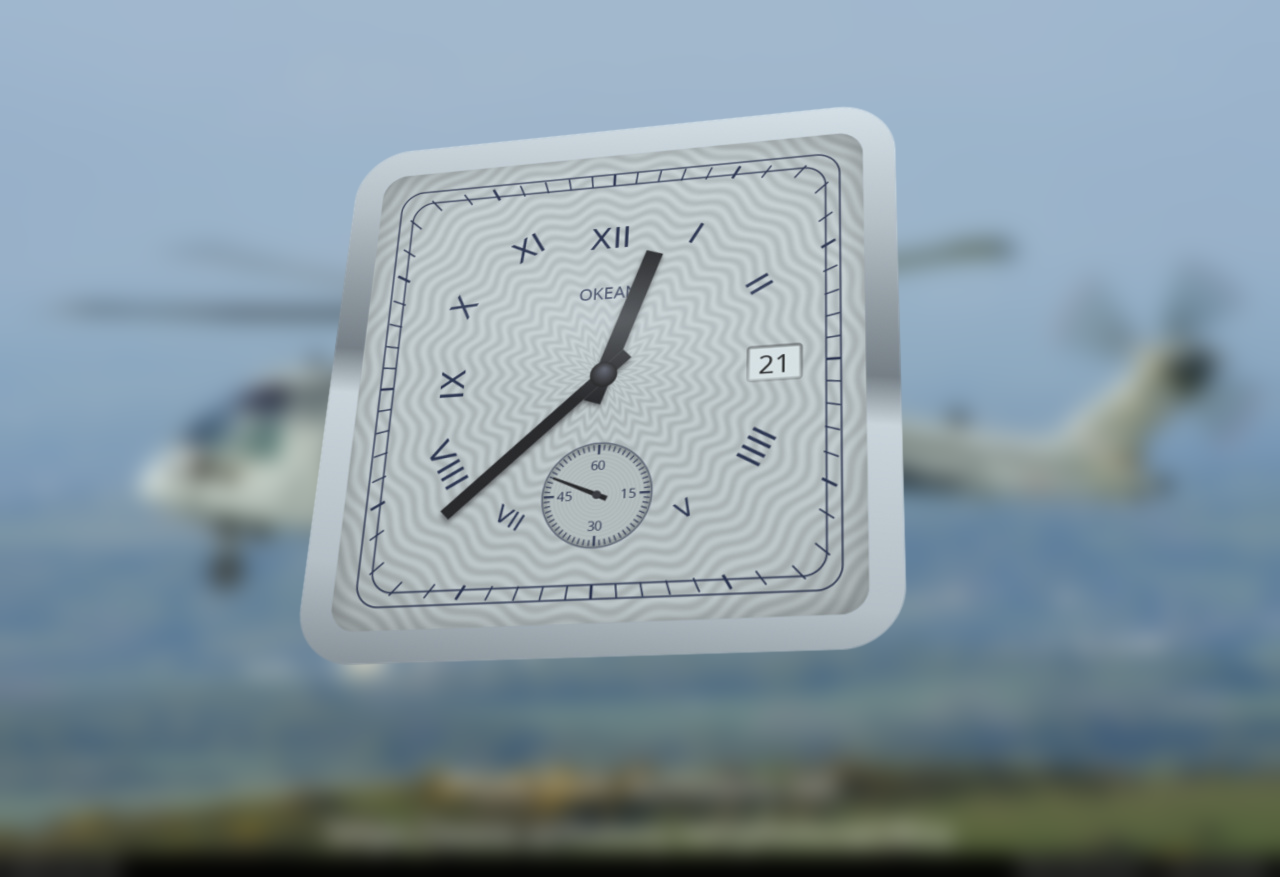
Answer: {"hour": 12, "minute": 37, "second": 49}
